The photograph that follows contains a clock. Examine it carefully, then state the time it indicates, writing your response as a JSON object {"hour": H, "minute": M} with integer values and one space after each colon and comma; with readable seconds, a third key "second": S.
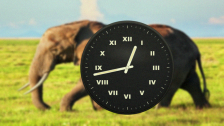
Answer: {"hour": 12, "minute": 43}
